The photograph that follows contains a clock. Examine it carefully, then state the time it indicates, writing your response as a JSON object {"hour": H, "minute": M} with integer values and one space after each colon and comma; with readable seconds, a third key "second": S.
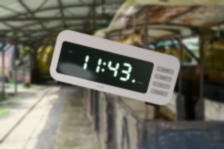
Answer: {"hour": 11, "minute": 43}
